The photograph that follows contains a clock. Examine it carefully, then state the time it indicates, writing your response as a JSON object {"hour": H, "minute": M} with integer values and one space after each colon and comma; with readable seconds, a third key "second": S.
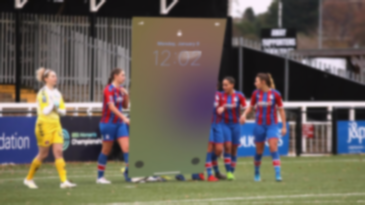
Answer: {"hour": 12, "minute": 2}
